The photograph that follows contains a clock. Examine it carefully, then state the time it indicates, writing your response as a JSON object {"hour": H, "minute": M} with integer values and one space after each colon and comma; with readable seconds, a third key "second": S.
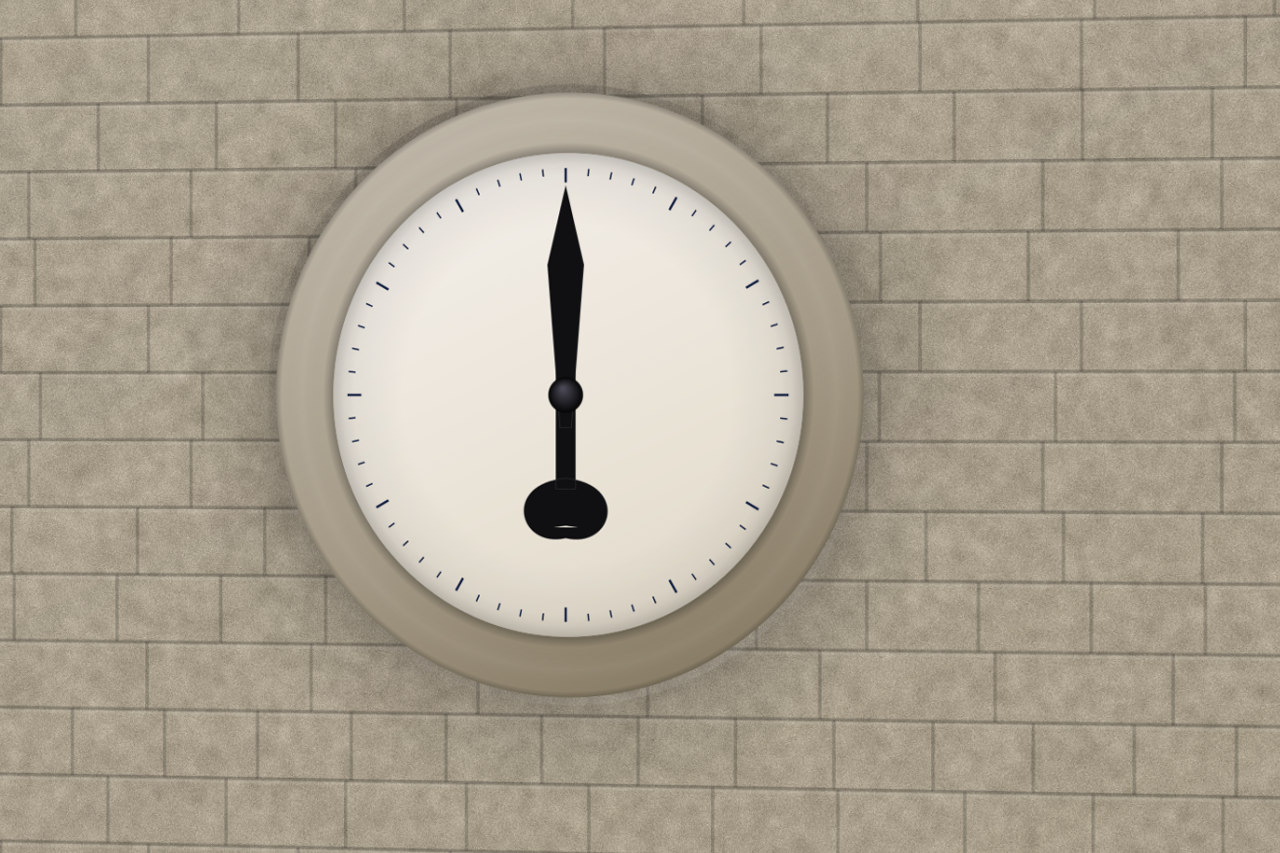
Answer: {"hour": 6, "minute": 0}
